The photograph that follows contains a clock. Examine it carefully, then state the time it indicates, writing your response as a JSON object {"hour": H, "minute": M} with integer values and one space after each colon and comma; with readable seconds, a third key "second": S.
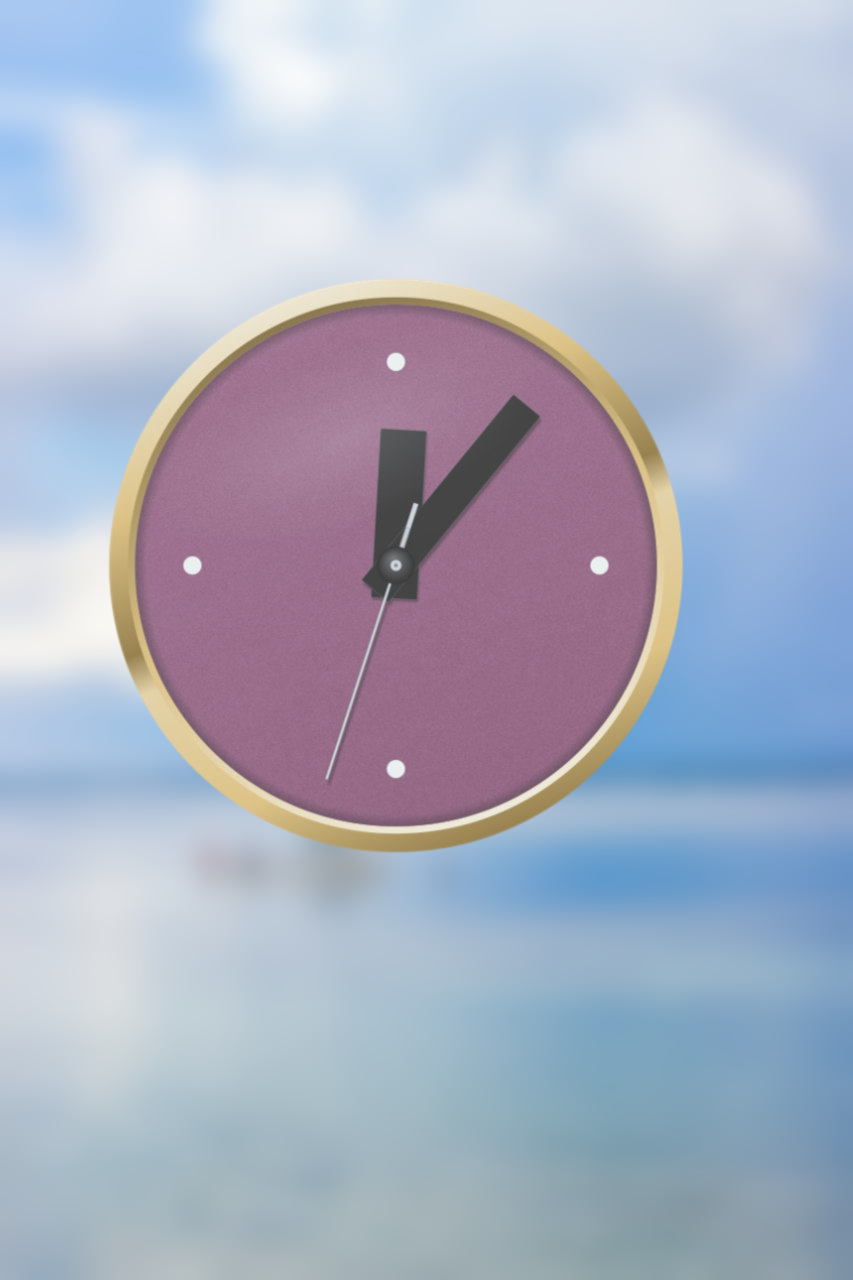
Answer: {"hour": 12, "minute": 6, "second": 33}
